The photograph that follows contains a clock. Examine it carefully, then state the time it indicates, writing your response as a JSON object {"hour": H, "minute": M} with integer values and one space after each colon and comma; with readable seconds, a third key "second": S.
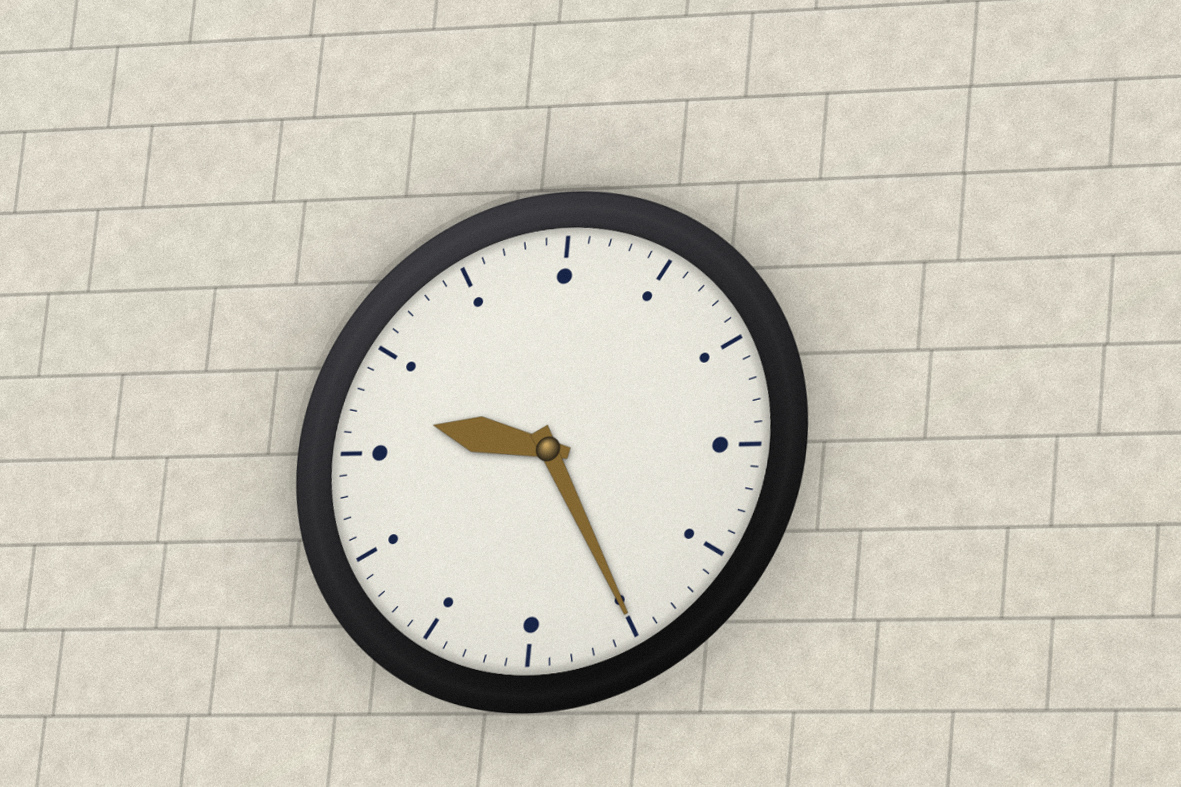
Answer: {"hour": 9, "minute": 25}
